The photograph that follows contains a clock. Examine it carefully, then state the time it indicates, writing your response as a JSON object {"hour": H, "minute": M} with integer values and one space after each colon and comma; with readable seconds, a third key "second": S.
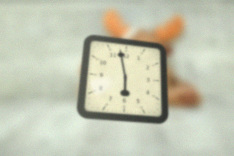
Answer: {"hour": 5, "minute": 58}
